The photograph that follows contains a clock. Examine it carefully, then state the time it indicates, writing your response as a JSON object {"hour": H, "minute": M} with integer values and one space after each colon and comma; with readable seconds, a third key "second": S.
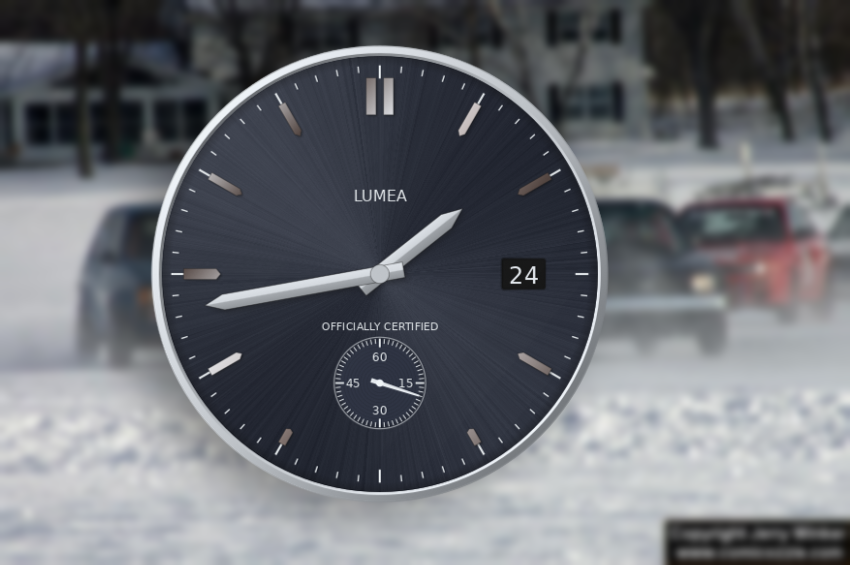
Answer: {"hour": 1, "minute": 43, "second": 18}
